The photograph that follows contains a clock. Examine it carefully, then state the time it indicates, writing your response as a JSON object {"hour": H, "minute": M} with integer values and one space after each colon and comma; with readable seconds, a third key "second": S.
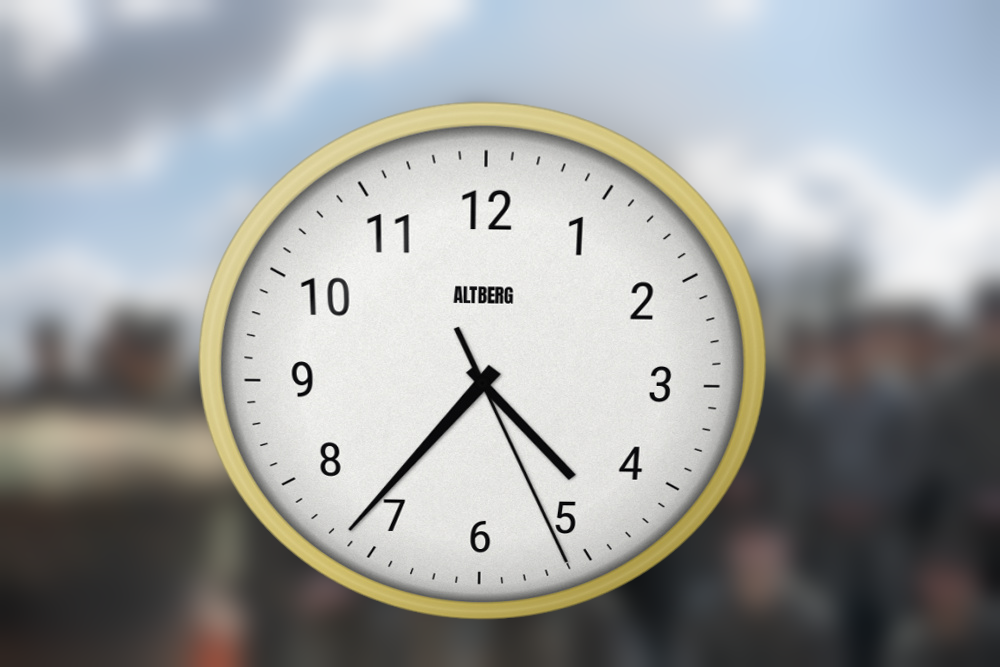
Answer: {"hour": 4, "minute": 36, "second": 26}
